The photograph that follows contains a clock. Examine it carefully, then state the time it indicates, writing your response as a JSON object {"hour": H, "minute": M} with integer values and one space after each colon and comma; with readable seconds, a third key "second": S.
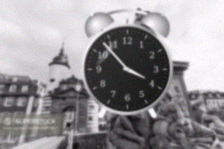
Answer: {"hour": 3, "minute": 53}
